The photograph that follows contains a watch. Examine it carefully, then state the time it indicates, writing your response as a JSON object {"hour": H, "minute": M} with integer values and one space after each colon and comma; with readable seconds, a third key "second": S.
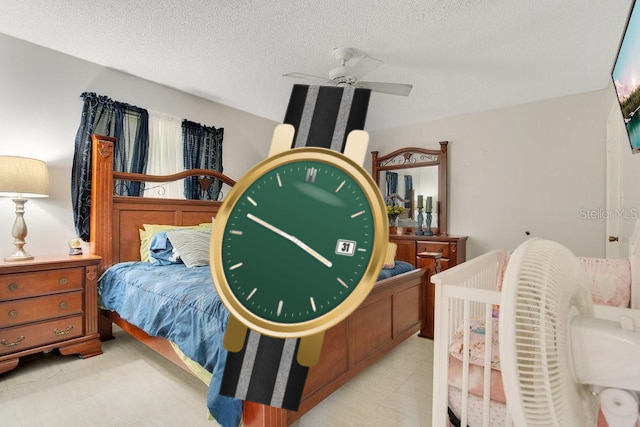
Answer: {"hour": 3, "minute": 48}
